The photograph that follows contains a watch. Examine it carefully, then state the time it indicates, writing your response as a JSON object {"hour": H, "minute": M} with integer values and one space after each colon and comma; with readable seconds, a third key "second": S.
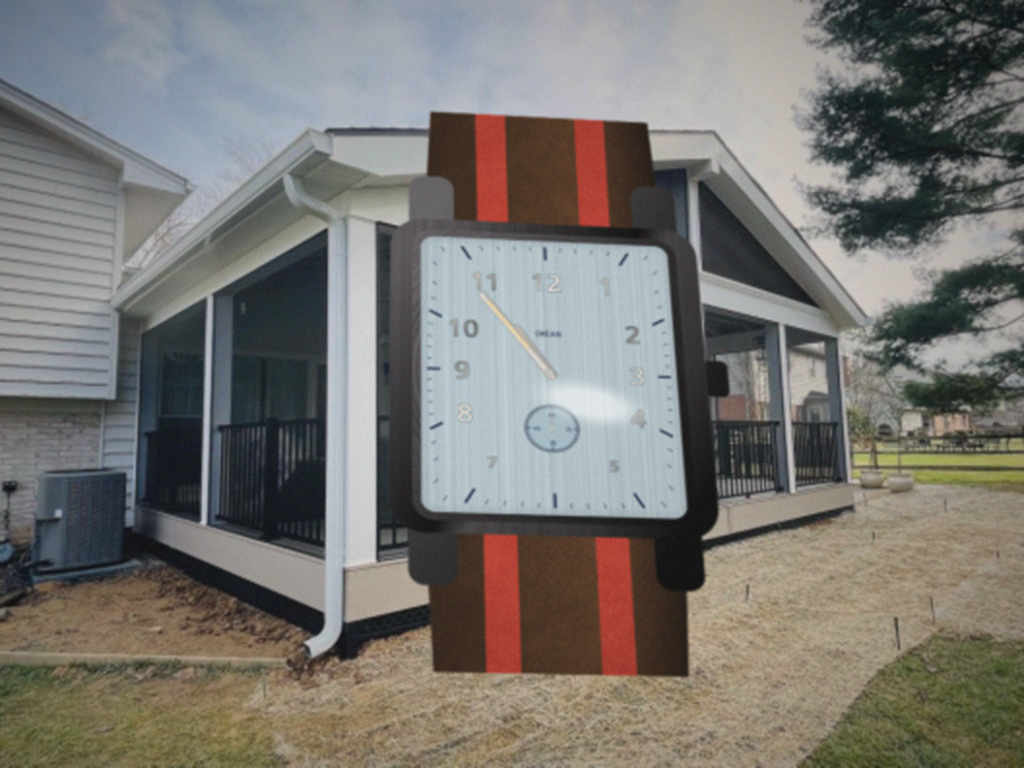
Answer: {"hour": 10, "minute": 54}
